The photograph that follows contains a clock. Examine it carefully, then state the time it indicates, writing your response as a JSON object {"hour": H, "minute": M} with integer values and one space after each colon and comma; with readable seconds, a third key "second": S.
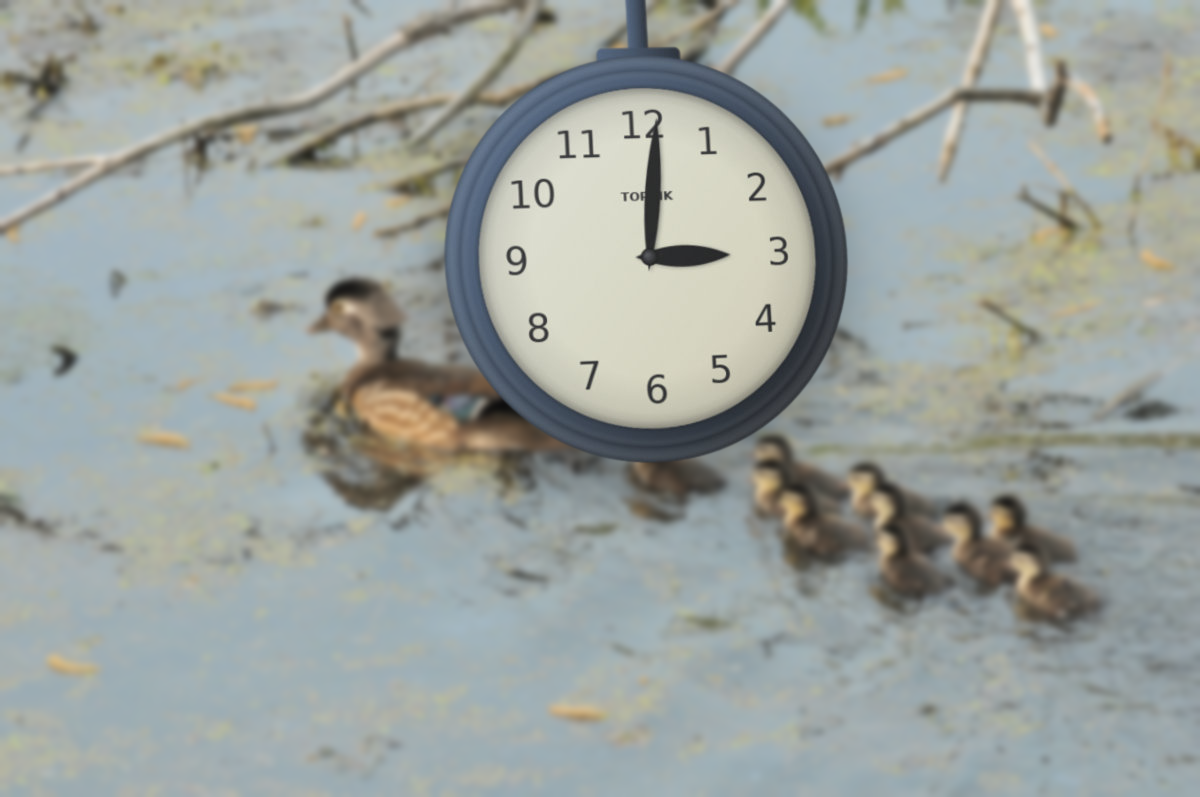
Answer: {"hour": 3, "minute": 1}
